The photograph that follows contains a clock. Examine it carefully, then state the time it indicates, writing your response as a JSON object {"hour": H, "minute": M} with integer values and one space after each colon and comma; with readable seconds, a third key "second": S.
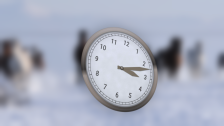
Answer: {"hour": 3, "minute": 12}
